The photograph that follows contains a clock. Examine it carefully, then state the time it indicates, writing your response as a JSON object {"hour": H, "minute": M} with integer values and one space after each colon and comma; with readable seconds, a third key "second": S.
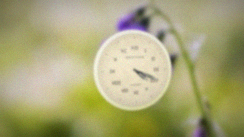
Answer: {"hour": 4, "minute": 19}
